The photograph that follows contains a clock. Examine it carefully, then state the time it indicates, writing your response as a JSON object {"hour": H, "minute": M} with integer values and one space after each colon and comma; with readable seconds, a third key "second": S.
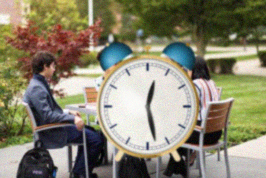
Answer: {"hour": 12, "minute": 28}
